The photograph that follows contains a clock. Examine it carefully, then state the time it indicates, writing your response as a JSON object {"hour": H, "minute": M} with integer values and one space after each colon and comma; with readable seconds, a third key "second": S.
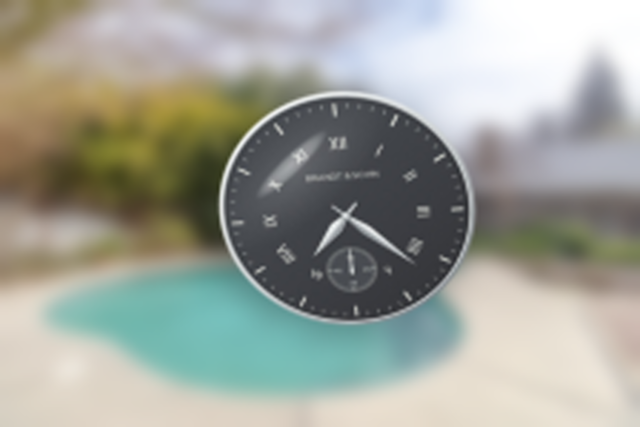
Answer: {"hour": 7, "minute": 22}
